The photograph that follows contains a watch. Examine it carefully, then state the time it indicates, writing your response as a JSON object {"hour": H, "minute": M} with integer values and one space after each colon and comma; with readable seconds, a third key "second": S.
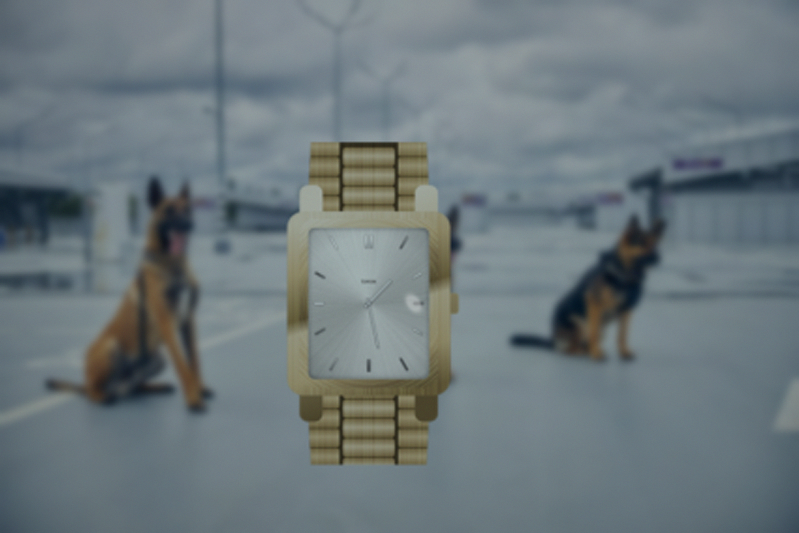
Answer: {"hour": 1, "minute": 28}
